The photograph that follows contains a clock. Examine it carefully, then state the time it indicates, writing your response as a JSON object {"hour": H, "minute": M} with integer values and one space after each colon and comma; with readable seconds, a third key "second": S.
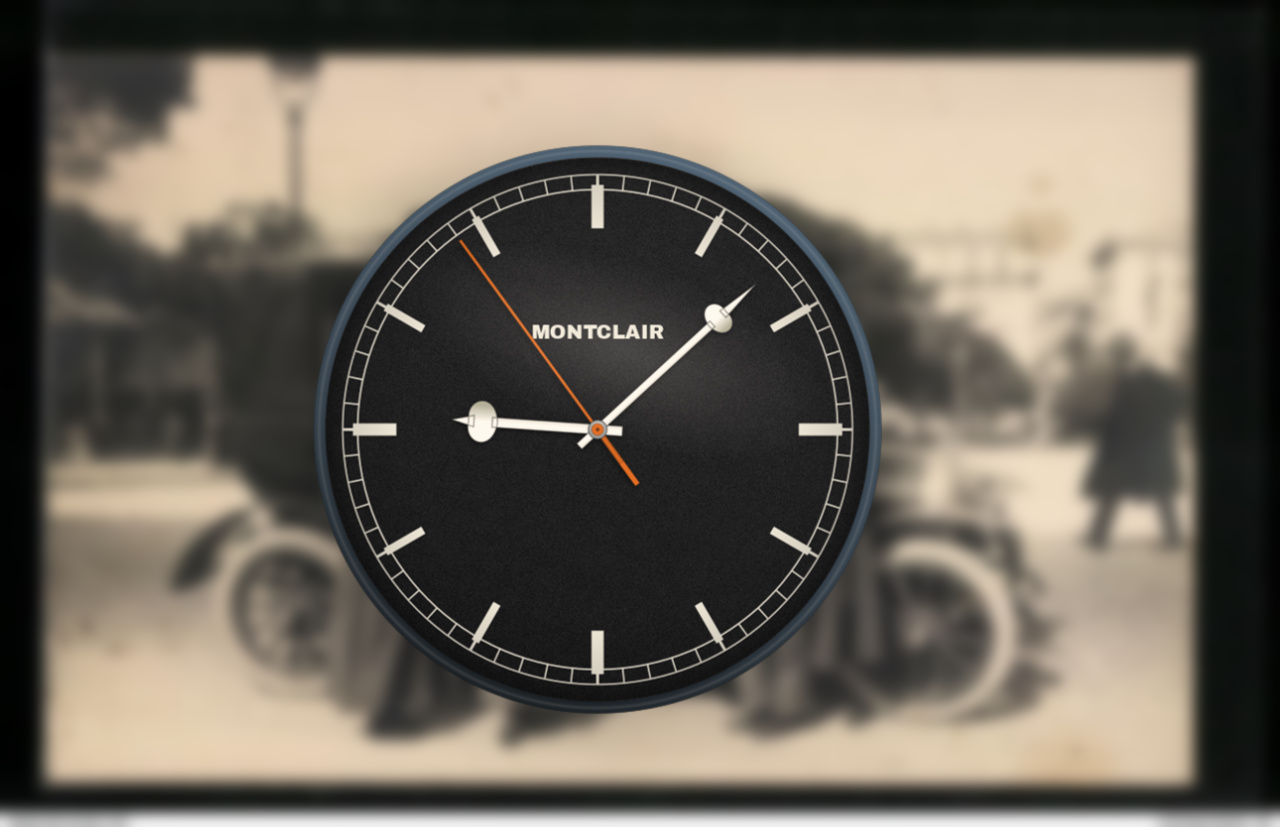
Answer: {"hour": 9, "minute": 7, "second": 54}
